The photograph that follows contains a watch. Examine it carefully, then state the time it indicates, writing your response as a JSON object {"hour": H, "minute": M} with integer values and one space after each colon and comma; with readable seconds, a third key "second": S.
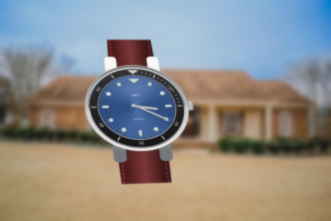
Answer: {"hour": 3, "minute": 20}
